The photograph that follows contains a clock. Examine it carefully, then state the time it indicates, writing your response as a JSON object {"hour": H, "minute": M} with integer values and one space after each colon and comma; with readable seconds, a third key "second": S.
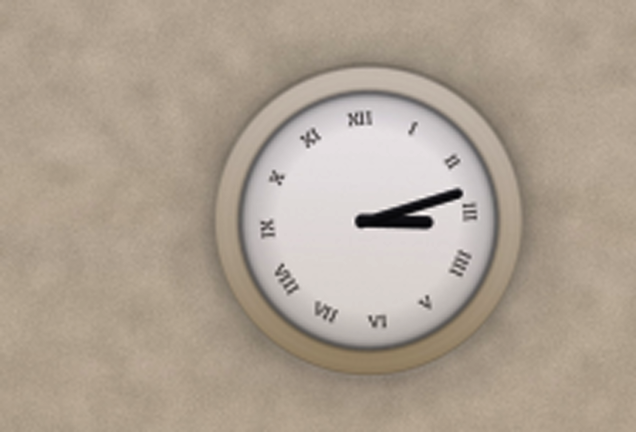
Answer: {"hour": 3, "minute": 13}
